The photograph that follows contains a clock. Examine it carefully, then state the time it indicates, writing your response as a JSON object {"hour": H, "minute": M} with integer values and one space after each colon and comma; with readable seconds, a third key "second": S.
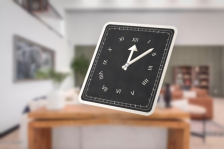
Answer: {"hour": 12, "minute": 8}
